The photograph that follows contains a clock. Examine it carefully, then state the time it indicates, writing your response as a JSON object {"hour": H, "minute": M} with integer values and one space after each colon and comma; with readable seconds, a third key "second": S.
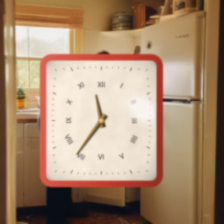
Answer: {"hour": 11, "minute": 36}
